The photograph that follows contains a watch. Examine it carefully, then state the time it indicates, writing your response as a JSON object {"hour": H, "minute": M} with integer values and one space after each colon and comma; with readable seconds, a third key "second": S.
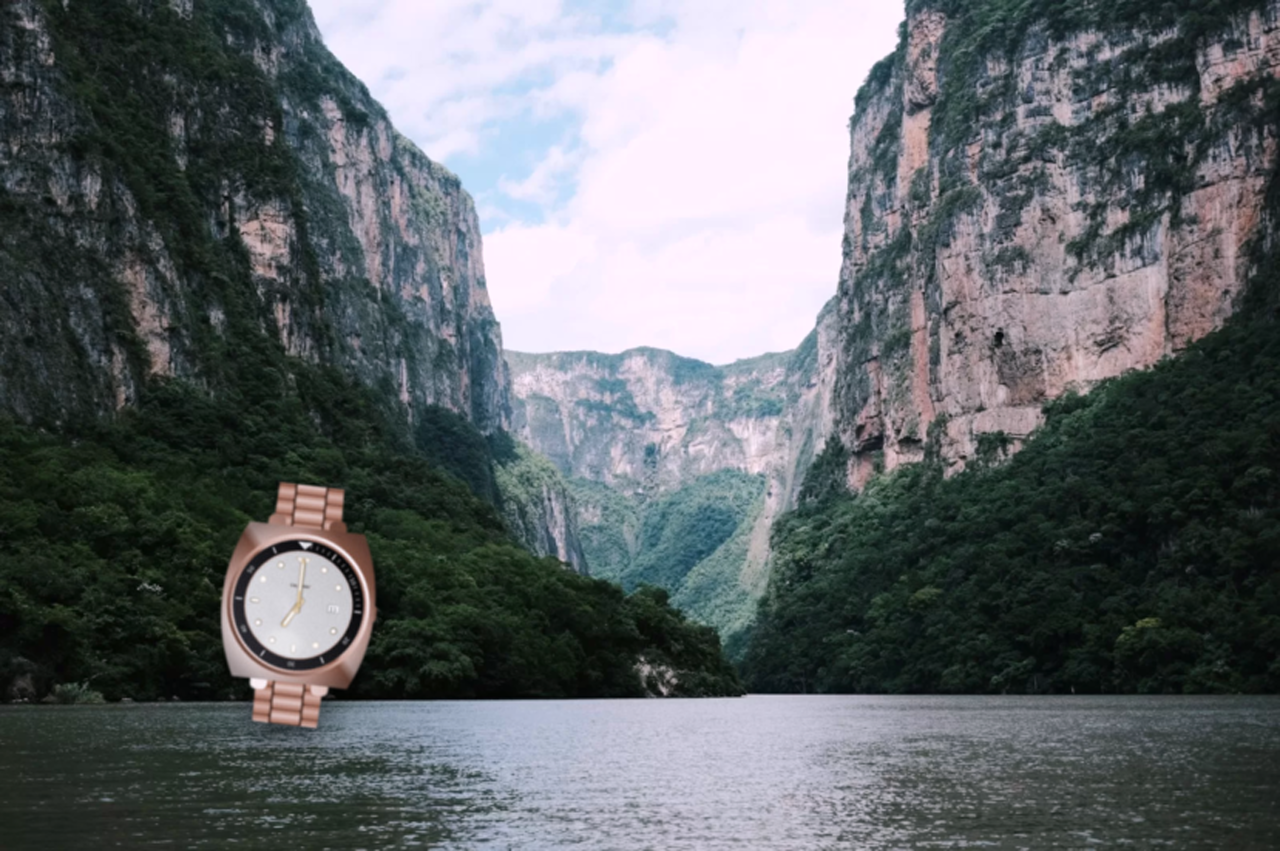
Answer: {"hour": 7, "minute": 0}
